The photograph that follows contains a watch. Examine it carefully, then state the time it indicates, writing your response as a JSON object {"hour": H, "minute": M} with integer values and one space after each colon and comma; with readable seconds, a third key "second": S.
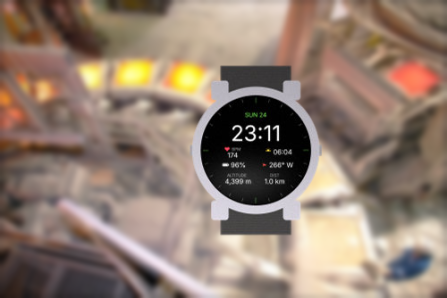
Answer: {"hour": 23, "minute": 11}
